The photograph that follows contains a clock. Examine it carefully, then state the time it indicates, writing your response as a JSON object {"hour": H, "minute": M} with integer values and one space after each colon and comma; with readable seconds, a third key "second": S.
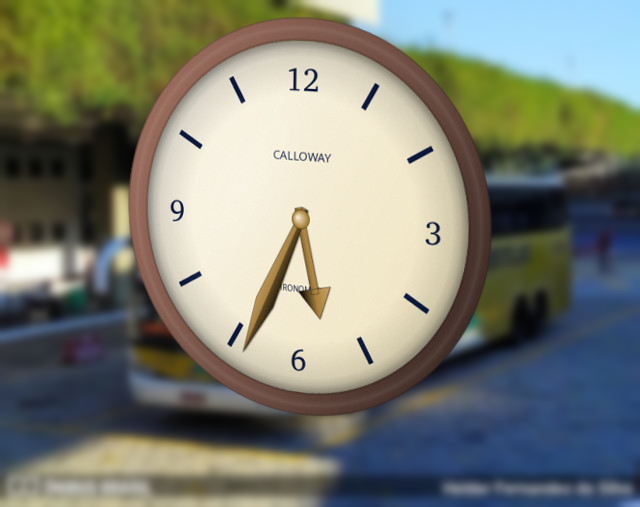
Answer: {"hour": 5, "minute": 34}
